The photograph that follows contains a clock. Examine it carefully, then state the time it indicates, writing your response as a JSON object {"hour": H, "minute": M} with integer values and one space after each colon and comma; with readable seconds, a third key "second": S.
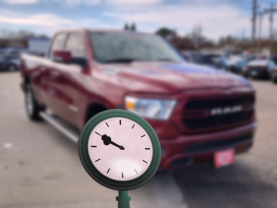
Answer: {"hour": 9, "minute": 50}
